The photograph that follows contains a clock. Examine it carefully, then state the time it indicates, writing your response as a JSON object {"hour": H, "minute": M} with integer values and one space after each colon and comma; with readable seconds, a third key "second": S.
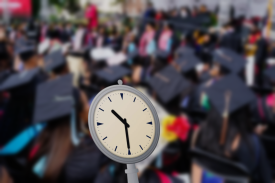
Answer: {"hour": 10, "minute": 30}
